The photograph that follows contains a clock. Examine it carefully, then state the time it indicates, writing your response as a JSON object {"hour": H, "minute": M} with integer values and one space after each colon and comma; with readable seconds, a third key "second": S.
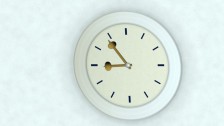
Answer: {"hour": 8, "minute": 54}
